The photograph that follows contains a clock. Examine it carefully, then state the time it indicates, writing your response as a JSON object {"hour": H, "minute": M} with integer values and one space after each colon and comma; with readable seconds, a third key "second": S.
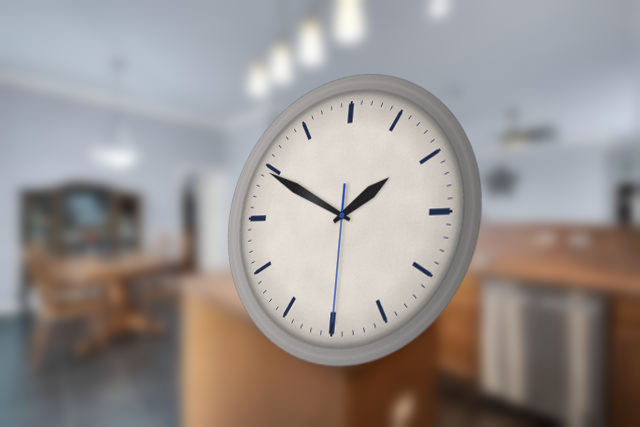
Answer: {"hour": 1, "minute": 49, "second": 30}
